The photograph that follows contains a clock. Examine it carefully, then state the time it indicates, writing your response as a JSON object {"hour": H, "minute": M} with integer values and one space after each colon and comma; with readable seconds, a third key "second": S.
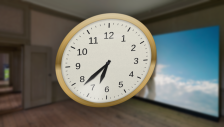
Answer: {"hour": 6, "minute": 38}
